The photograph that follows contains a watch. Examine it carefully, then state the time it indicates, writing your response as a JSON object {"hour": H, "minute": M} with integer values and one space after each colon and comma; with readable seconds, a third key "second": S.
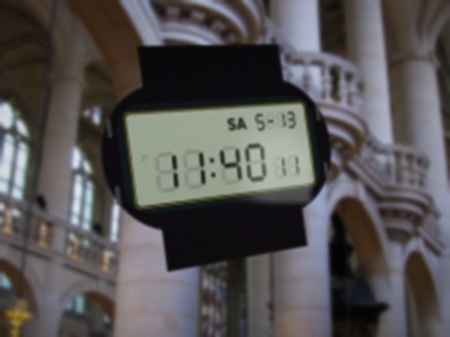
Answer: {"hour": 11, "minute": 40, "second": 11}
